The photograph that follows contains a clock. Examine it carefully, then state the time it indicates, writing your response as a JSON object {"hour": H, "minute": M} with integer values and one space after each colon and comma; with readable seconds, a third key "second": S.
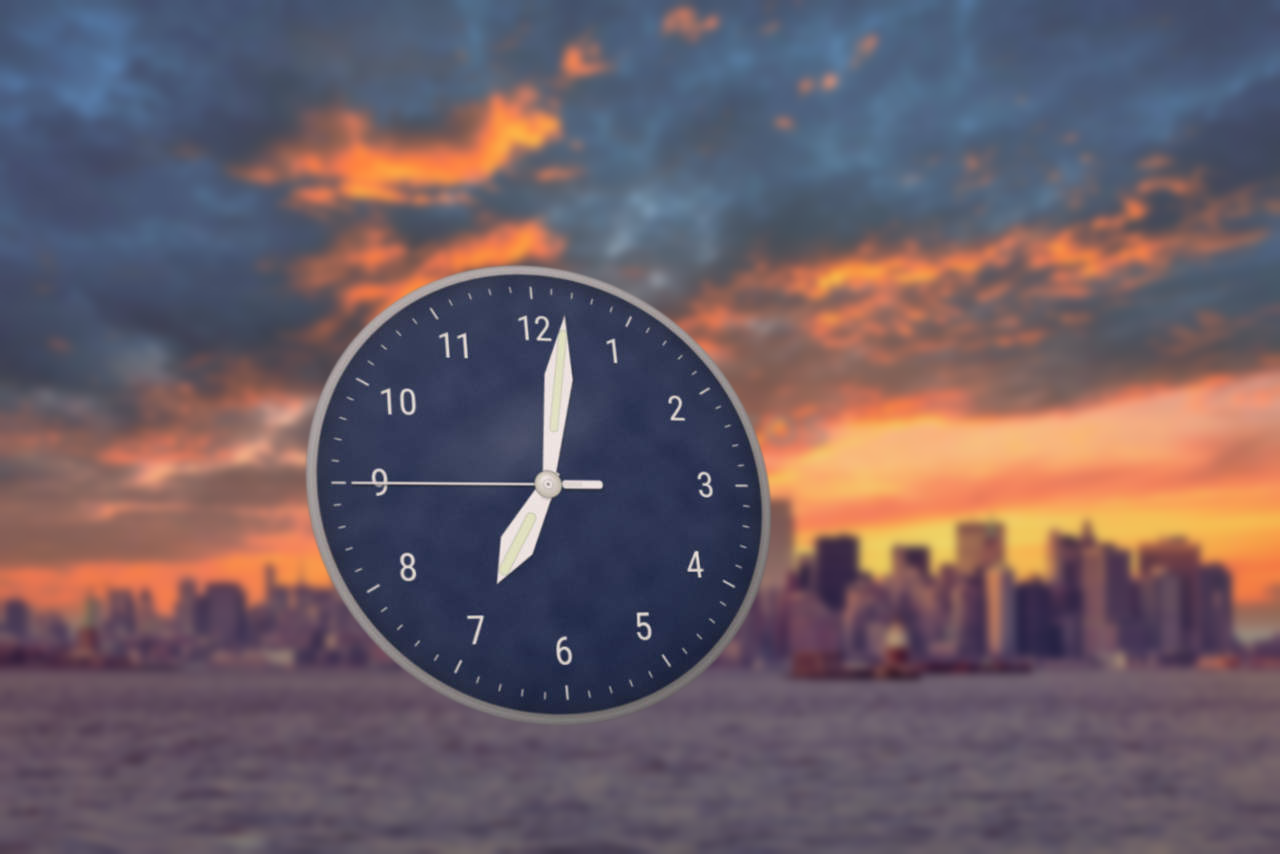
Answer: {"hour": 7, "minute": 1, "second": 45}
